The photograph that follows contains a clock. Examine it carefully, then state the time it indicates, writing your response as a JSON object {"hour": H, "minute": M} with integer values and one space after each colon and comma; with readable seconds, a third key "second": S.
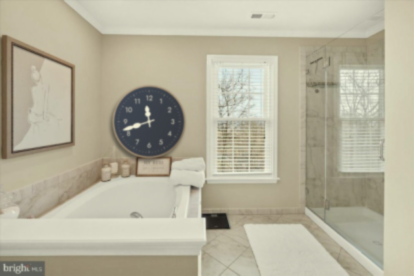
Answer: {"hour": 11, "minute": 42}
